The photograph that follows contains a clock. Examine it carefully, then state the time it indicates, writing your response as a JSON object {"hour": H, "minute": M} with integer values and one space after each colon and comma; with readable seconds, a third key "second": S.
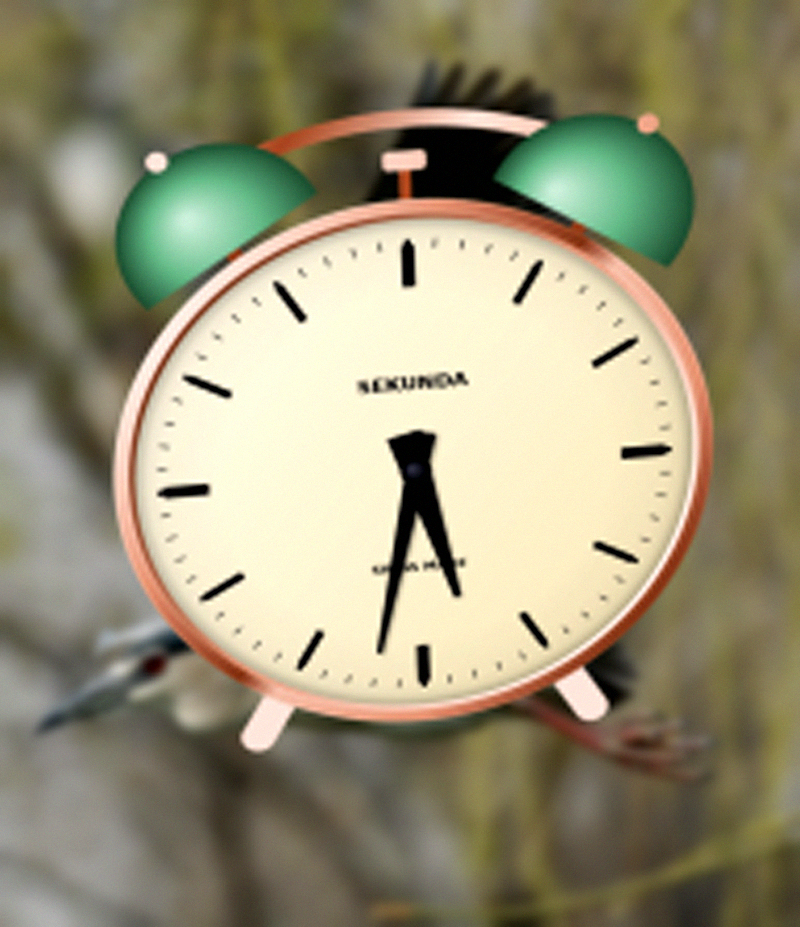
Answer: {"hour": 5, "minute": 32}
